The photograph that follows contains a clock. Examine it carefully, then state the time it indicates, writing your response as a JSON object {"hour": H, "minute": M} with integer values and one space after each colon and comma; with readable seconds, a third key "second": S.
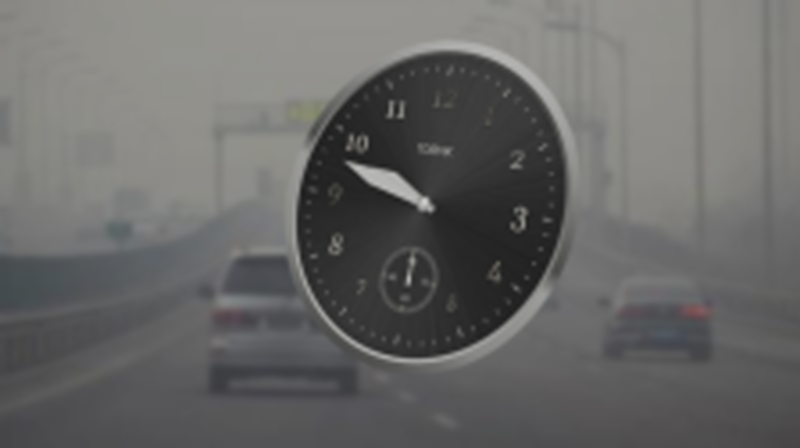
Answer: {"hour": 9, "minute": 48}
